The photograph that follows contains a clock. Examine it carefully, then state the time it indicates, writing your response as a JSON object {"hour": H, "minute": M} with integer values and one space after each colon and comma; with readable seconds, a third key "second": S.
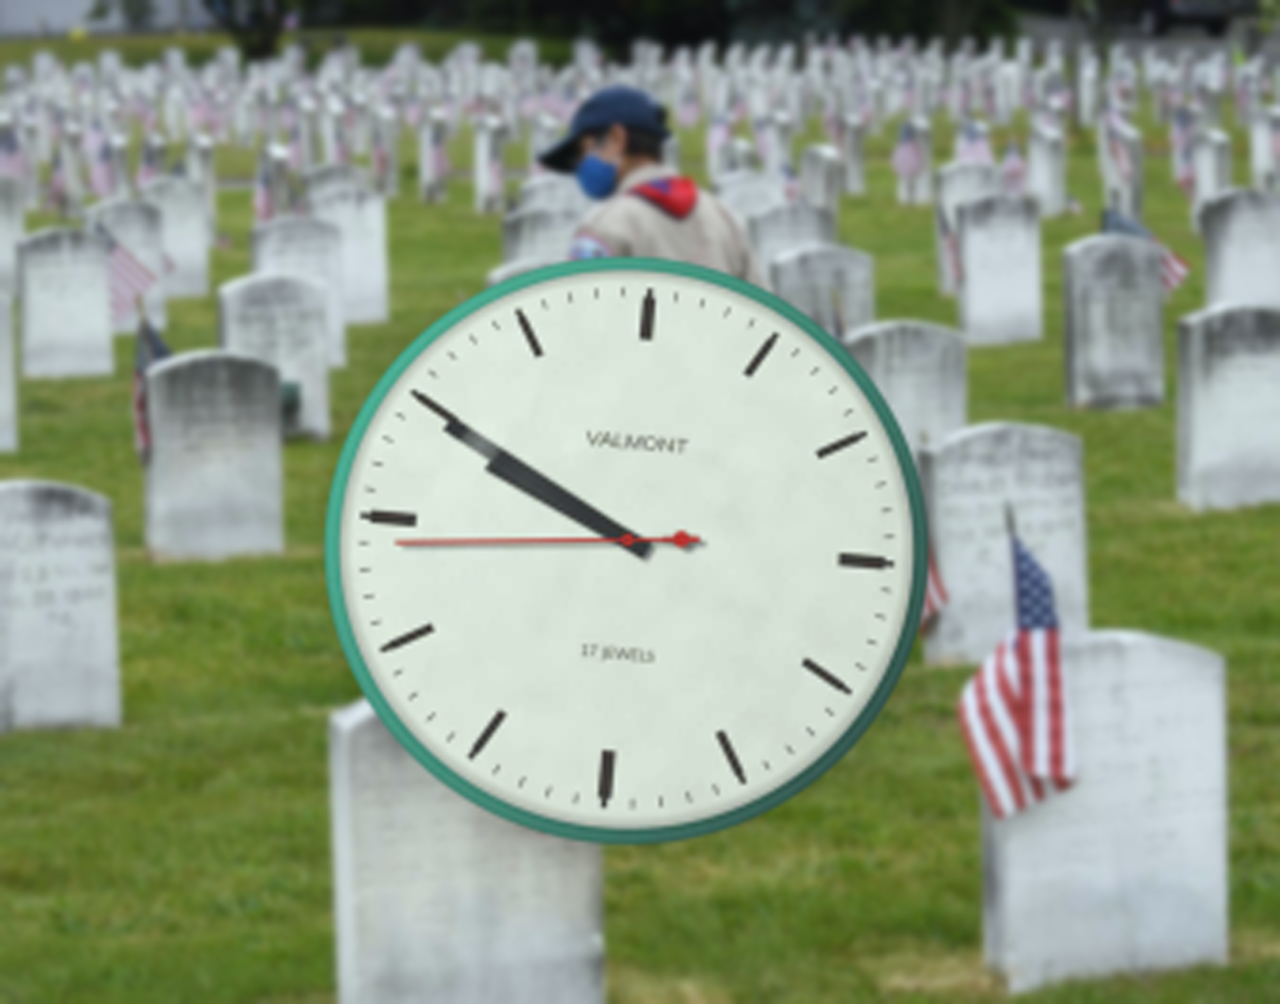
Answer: {"hour": 9, "minute": 49, "second": 44}
